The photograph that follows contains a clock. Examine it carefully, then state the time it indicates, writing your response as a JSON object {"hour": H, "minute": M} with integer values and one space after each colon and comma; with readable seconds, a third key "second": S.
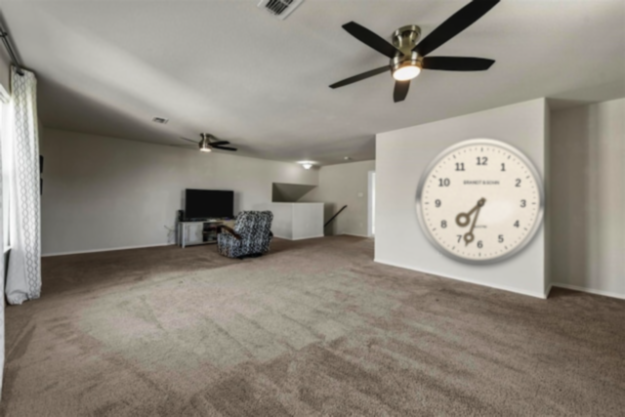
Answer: {"hour": 7, "minute": 33}
